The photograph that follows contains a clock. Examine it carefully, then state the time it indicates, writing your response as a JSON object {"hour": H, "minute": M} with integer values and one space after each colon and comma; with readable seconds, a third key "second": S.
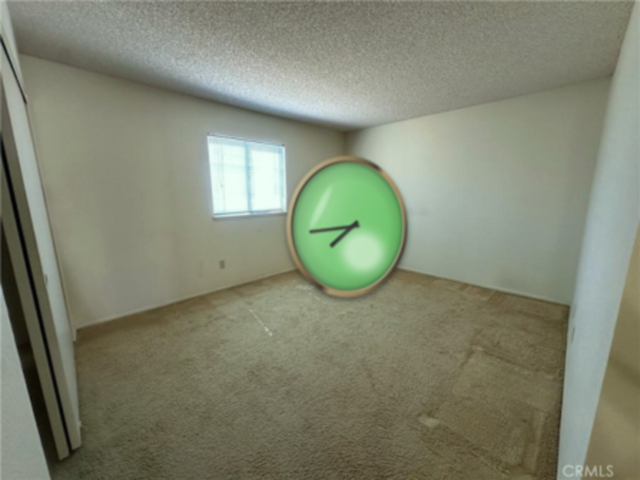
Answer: {"hour": 7, "minute": 44}
